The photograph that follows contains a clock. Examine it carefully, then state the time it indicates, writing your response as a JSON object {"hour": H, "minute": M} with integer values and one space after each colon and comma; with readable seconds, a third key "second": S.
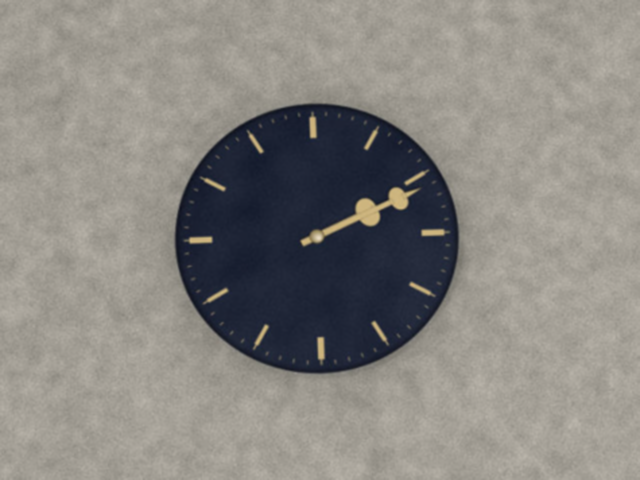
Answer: {"hour": 2, "minute": 11}
